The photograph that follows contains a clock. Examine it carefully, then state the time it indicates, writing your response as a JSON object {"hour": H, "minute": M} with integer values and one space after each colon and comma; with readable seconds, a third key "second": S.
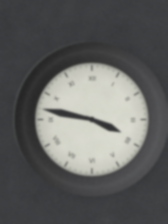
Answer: {"hour": 3, "minute": 47}
